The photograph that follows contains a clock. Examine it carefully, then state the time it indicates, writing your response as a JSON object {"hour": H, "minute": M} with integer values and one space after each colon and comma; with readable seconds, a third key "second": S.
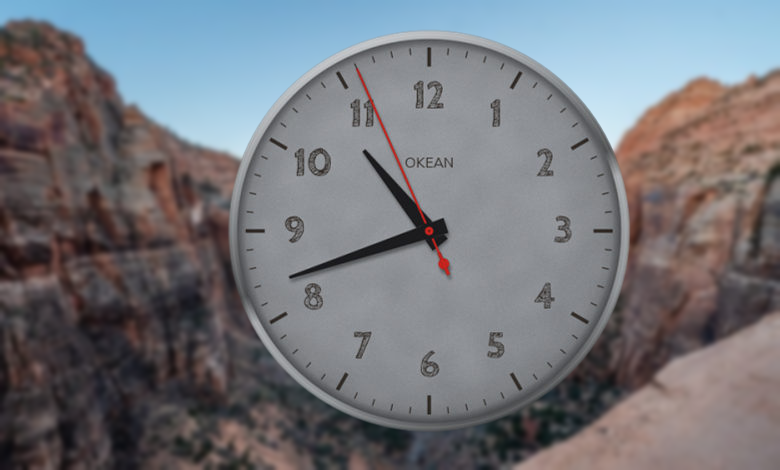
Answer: {"hour": 10, "minute": 41, "second": 56}
